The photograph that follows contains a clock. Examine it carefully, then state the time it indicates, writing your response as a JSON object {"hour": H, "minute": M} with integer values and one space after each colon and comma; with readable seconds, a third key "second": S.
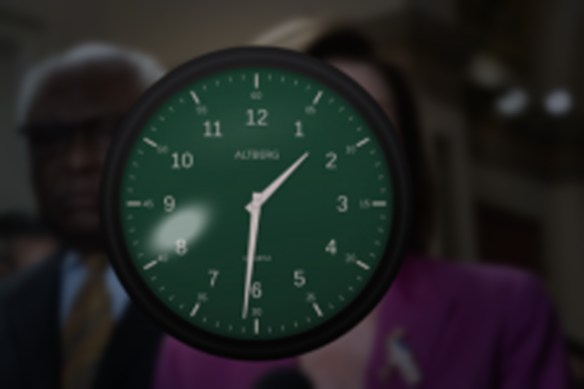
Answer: {"hour": 1, "minute": 31}
